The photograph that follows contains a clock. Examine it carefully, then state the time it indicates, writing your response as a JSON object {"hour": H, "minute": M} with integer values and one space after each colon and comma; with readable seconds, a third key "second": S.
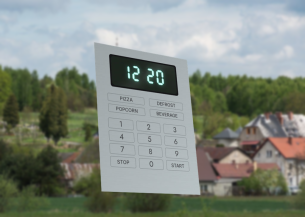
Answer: {"hour": 12, "minute": 20}
